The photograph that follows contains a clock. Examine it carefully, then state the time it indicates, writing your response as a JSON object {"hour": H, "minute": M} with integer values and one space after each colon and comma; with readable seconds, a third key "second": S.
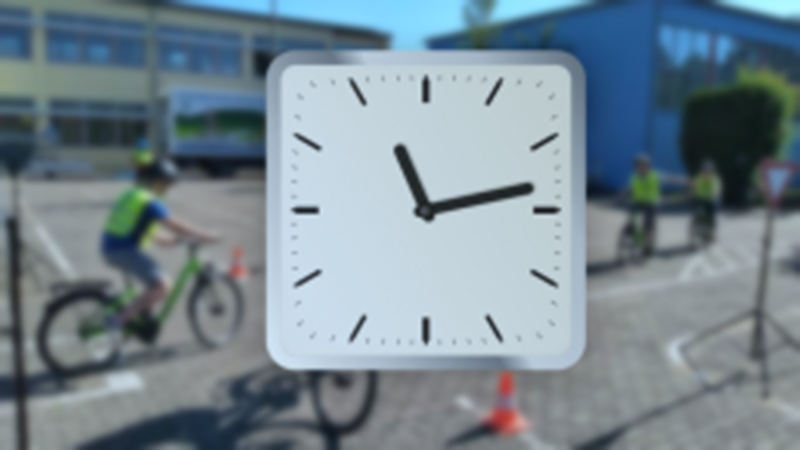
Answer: {"hour": 11, "minute": 13}
